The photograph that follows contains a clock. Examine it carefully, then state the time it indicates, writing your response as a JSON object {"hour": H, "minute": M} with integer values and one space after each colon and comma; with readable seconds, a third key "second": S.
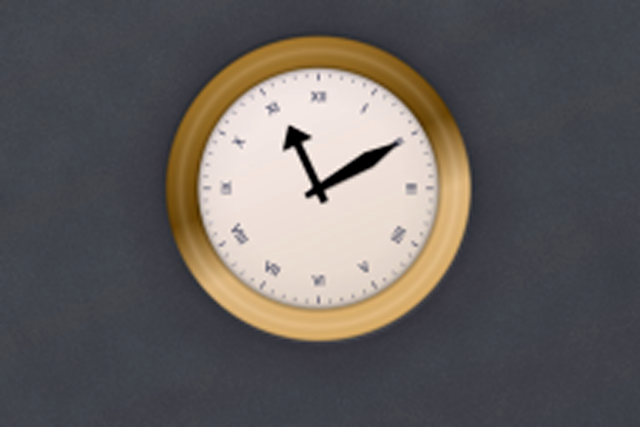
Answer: {"hour": 11, "minute": 10}
